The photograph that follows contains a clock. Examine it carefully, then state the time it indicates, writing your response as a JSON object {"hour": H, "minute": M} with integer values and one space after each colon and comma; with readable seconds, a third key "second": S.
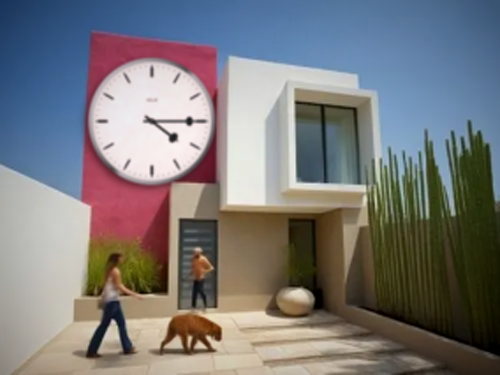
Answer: {"hour": 4, "minute": 15}
